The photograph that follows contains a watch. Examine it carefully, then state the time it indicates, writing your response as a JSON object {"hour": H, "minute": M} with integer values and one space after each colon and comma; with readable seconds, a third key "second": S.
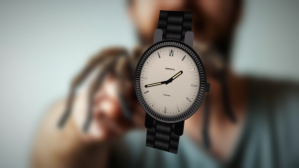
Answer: {"hour": 1, "minute": 42}
